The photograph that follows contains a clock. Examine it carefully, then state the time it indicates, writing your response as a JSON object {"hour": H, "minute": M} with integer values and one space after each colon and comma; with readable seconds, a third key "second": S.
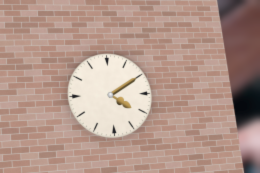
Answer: {"hour": 4, "minute": 10}
